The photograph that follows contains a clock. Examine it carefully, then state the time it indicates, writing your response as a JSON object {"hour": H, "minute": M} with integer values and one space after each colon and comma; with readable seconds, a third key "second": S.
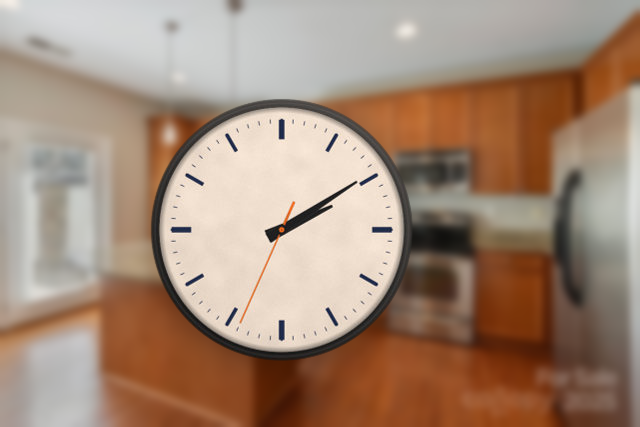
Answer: {"hour": 2, "minute": 9, "second": 34}
